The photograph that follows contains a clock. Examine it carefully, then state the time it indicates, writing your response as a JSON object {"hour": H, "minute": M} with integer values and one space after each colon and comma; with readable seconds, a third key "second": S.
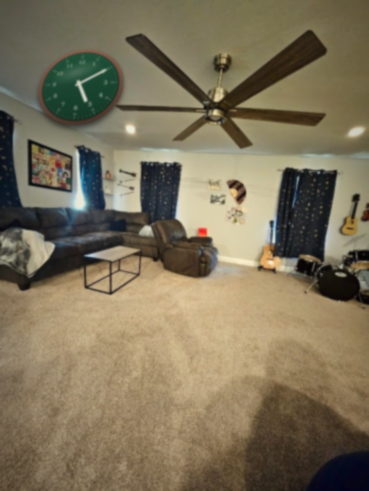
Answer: {"hour": 5, "minute": 10}
